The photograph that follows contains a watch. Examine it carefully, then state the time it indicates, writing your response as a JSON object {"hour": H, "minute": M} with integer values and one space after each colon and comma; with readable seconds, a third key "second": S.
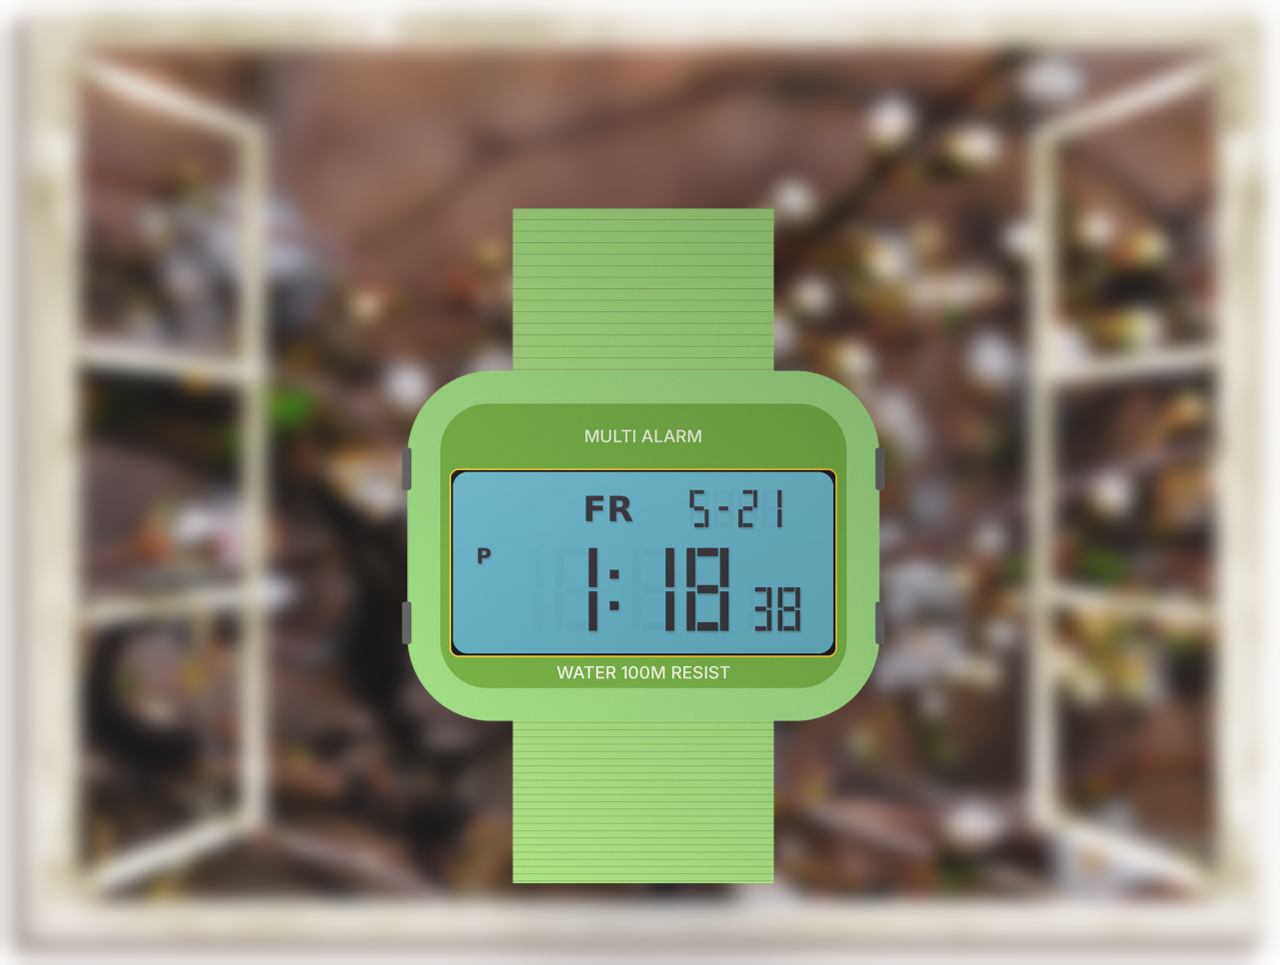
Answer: {"hour": 1, "minute": 18, "second": 38}
